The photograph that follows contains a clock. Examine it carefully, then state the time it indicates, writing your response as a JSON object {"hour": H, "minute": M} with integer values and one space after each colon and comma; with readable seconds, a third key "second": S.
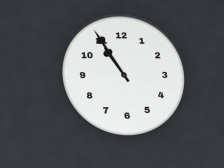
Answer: {"hour": 10, "minute": 55}
